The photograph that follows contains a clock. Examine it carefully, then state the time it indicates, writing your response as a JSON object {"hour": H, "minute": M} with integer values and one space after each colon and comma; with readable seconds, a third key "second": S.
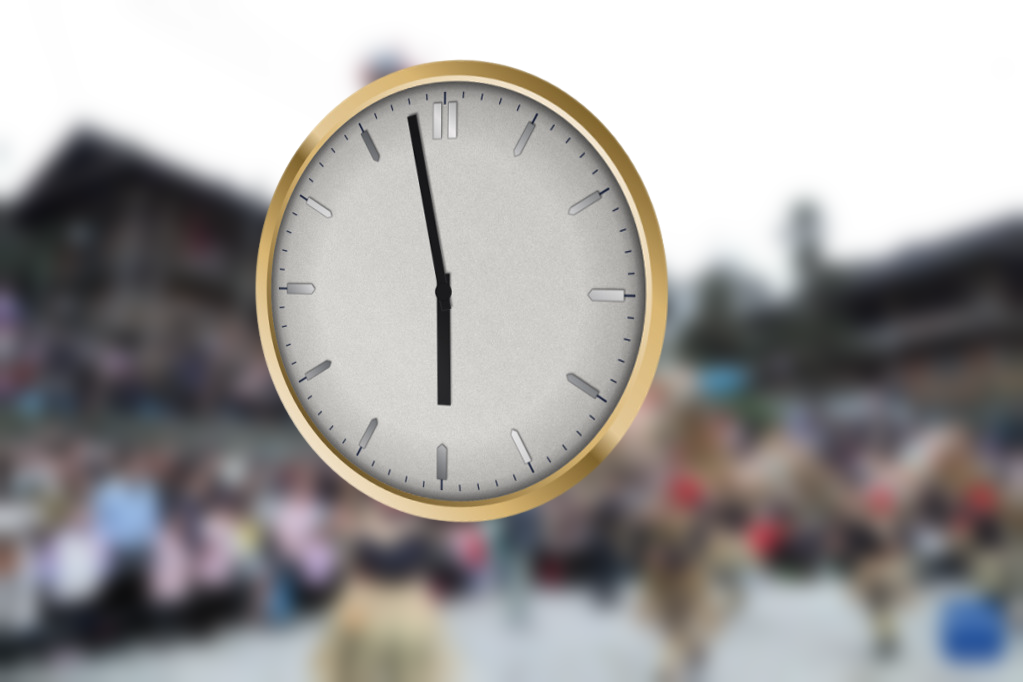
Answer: {"hour": 5, "minute": 58}
